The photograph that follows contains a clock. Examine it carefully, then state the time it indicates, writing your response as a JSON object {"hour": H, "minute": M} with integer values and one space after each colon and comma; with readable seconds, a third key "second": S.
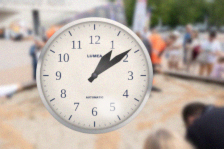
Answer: {"hour": 1, "minute": 9}
